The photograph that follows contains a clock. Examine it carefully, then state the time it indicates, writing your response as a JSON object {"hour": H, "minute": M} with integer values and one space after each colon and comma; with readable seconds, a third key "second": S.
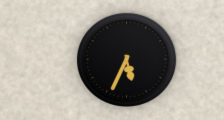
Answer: {"hour": 5, "minute": 34}
